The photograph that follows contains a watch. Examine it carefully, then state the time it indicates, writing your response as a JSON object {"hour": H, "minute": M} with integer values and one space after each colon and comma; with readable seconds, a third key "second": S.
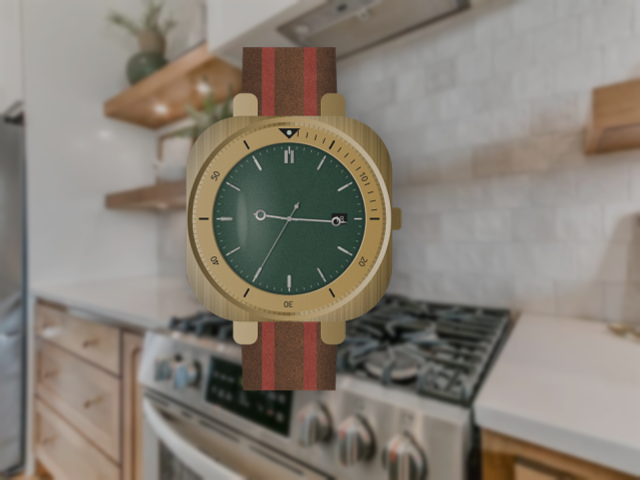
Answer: {"hour": 9, "minute": 15, "second": 35}
